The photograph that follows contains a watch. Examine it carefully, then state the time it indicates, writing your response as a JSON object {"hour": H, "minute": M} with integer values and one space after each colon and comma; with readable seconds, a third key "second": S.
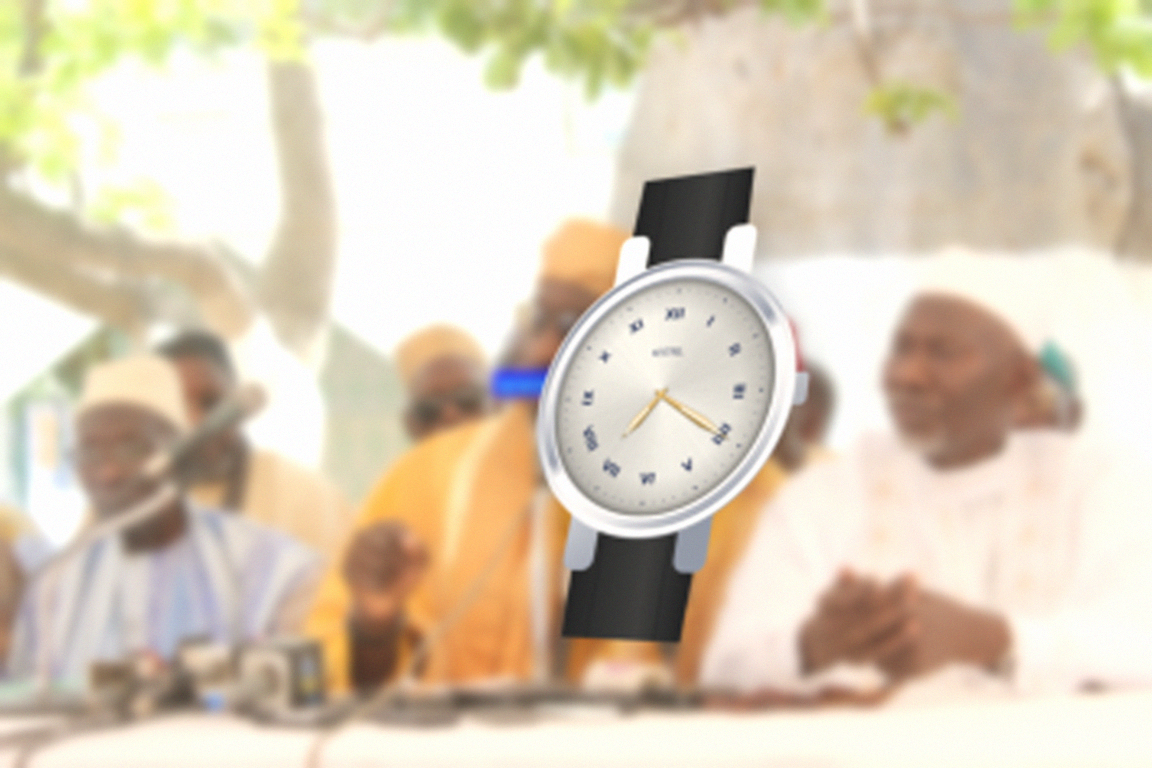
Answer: {"hour": 7, "minute": 20}
